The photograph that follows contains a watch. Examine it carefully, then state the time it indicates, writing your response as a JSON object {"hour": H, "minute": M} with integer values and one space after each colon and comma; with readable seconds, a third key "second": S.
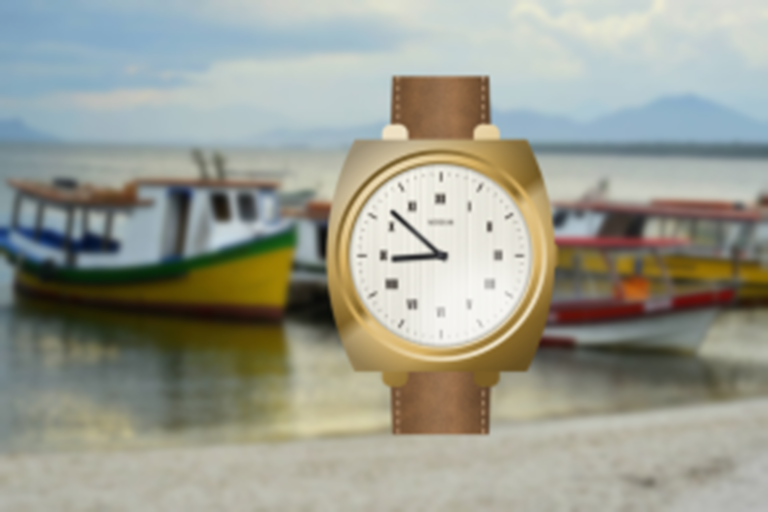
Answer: {"hour": 8, "minute": 52}
